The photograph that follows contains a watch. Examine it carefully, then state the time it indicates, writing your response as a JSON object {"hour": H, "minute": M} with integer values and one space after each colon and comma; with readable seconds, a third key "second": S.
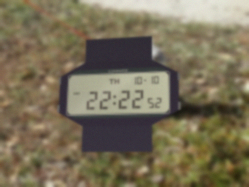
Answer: {"hour": 22, "minute": 22}
